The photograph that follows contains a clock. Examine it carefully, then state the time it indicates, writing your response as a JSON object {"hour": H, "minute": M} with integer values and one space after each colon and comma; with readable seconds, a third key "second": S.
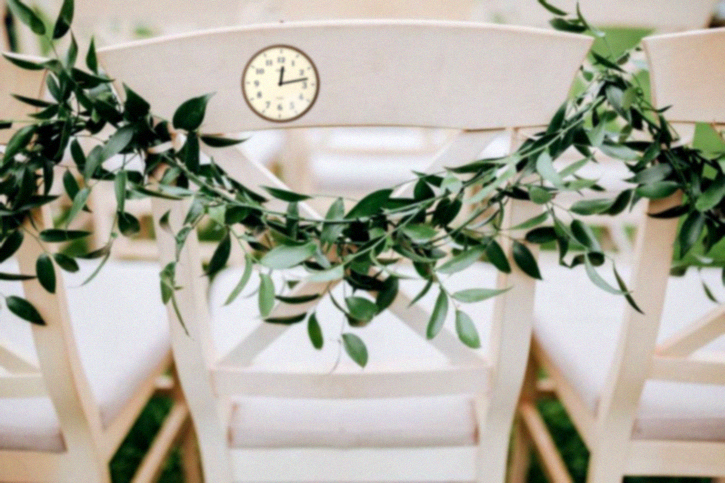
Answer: {"hour": 12, "minute": 13}
